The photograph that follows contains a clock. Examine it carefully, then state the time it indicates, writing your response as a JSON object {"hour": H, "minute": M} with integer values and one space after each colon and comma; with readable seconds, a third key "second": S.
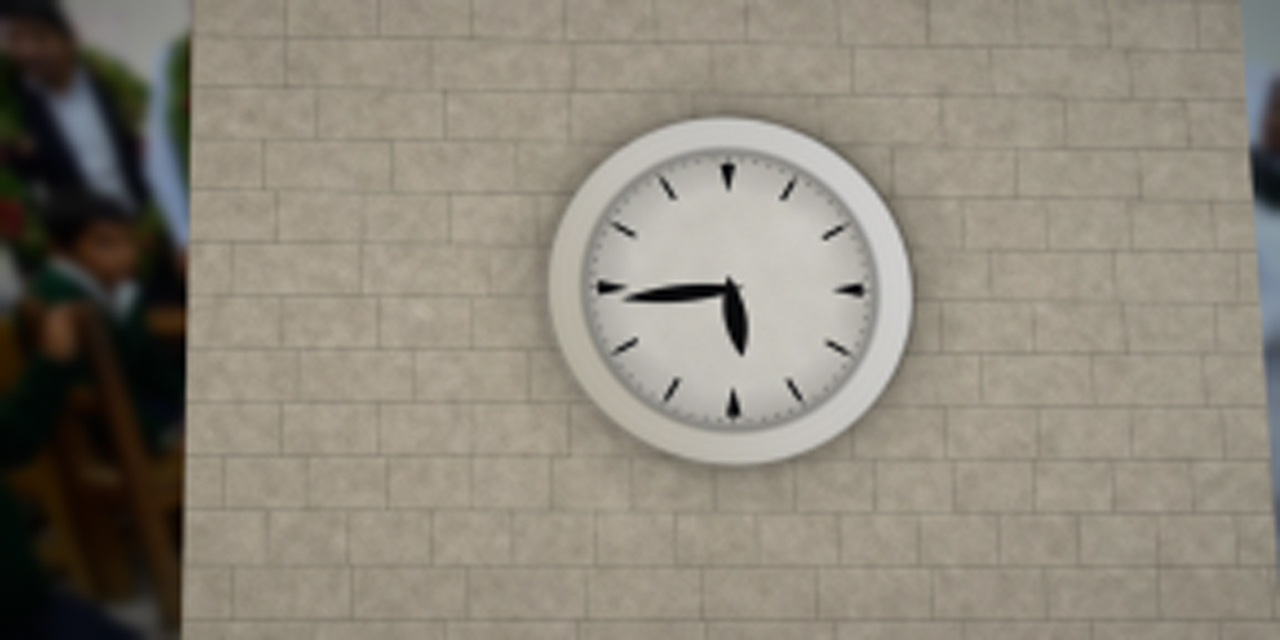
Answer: {"hour": 5, "minute": 44}
